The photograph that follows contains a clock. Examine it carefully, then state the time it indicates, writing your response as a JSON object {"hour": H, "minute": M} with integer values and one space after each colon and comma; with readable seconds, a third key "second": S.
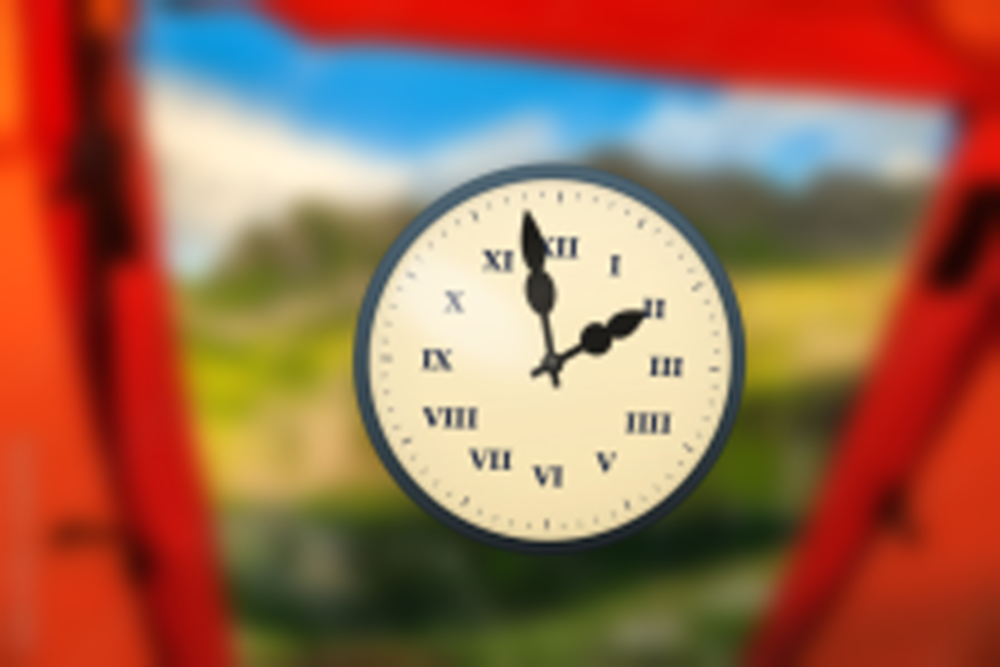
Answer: {"hour": 1, "minute": 58}
